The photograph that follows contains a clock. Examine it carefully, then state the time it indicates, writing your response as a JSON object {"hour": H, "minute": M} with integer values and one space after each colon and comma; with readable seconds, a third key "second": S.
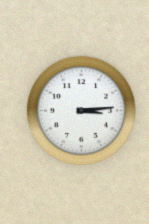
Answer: {"hour": 3, "minute": 14}
